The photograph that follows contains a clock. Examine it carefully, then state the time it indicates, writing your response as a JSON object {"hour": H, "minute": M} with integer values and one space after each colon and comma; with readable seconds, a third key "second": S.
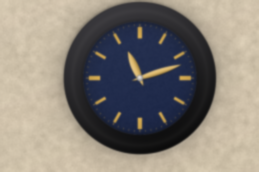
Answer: {"hour": 11, "minute": 12}
